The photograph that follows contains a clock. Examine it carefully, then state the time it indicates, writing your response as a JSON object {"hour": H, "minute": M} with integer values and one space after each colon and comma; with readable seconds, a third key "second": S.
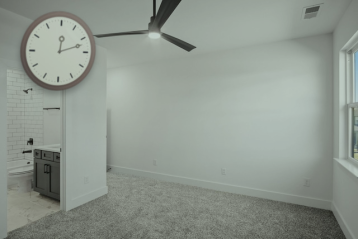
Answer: {"hour": 12, "minute": 12}
